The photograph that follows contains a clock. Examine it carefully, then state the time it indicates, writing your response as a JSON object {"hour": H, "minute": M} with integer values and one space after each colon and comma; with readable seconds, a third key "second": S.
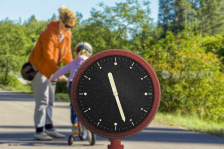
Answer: {"hour": 11, "minute": 27}
